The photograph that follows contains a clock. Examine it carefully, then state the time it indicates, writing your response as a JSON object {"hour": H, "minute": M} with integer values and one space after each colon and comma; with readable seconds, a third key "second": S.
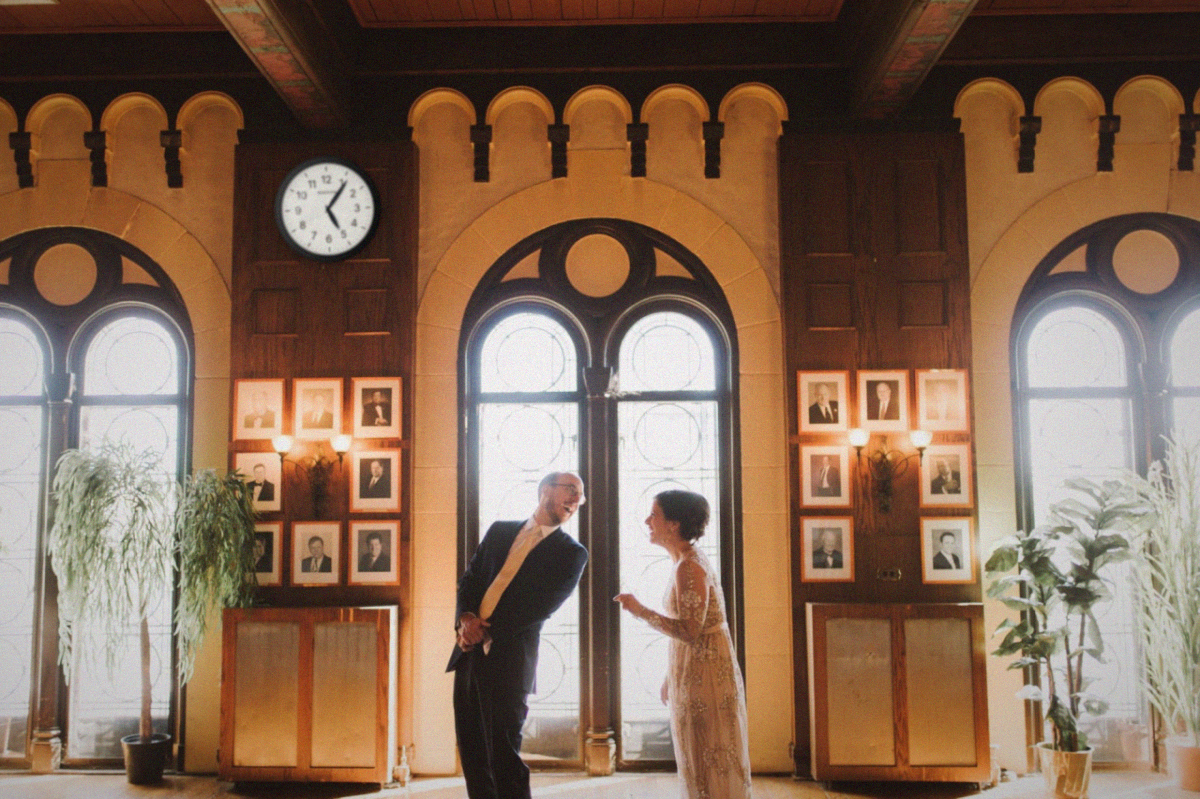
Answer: {"hour": 5, "minute": 6}
